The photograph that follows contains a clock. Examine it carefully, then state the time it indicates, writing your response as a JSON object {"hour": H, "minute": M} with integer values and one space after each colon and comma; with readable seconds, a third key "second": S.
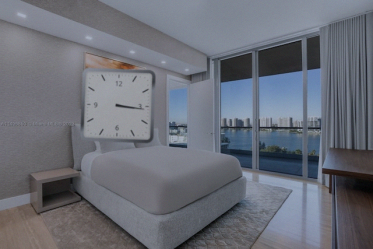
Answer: {"hour": 3, "minute": 16}
